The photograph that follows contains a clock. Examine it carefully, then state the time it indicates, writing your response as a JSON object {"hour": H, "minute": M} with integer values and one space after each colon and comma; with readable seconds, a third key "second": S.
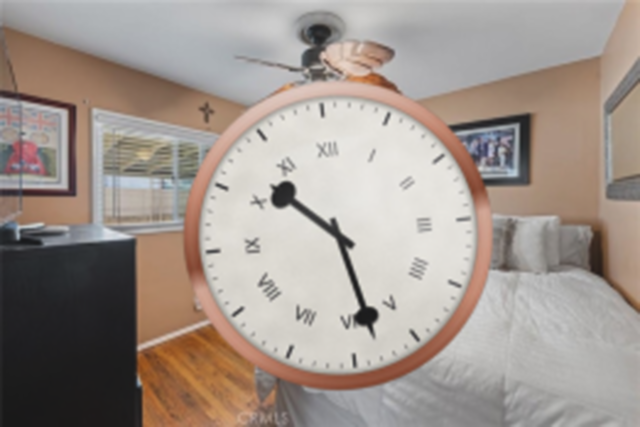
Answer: {"hour": 10, "minute": 28}
